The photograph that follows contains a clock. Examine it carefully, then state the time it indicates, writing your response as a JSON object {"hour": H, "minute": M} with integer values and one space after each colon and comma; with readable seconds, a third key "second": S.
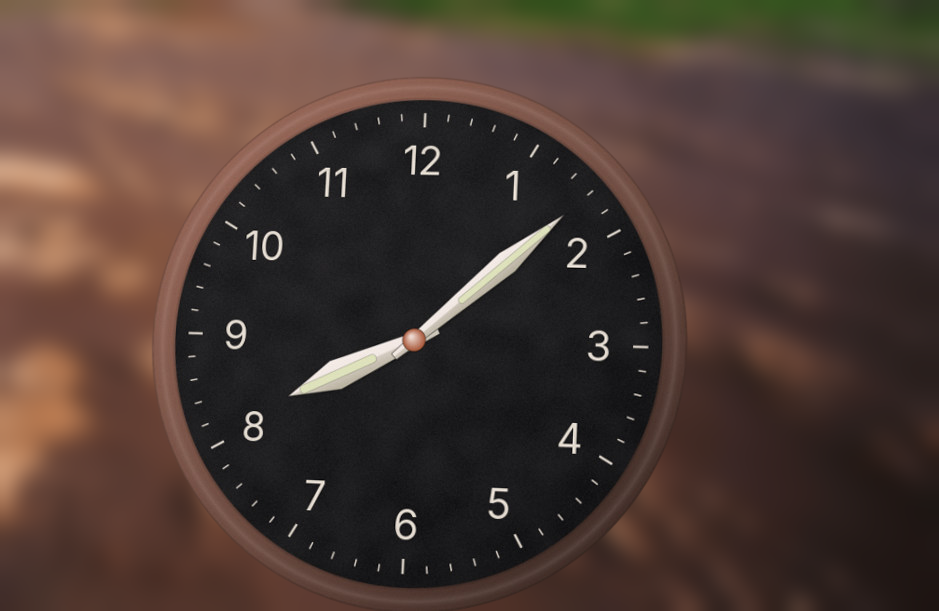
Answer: {"hour": 8, "minute": 8}
